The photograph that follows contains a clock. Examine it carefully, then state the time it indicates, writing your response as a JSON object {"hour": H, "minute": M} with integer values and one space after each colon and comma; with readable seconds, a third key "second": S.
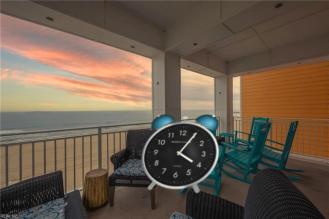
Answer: {"hour": 4, "minute": 5}
